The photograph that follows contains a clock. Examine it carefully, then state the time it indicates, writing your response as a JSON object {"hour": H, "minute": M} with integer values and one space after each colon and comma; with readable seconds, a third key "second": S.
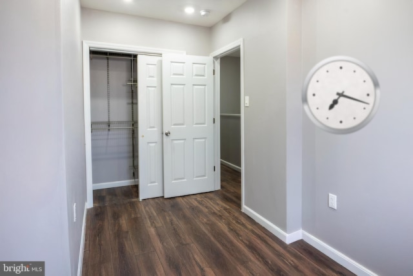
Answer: {"hour": 7, "minute": 18}
